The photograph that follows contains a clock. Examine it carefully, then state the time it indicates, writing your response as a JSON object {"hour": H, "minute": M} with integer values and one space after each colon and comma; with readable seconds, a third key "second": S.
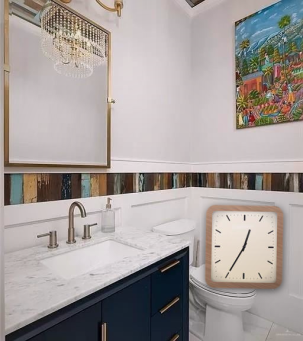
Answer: {"hour": 12, "minute": 35}
